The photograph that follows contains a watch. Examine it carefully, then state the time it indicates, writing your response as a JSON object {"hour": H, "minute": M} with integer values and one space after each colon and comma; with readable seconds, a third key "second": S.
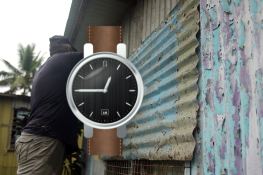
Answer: {"hour": 12, "minute": 45}
